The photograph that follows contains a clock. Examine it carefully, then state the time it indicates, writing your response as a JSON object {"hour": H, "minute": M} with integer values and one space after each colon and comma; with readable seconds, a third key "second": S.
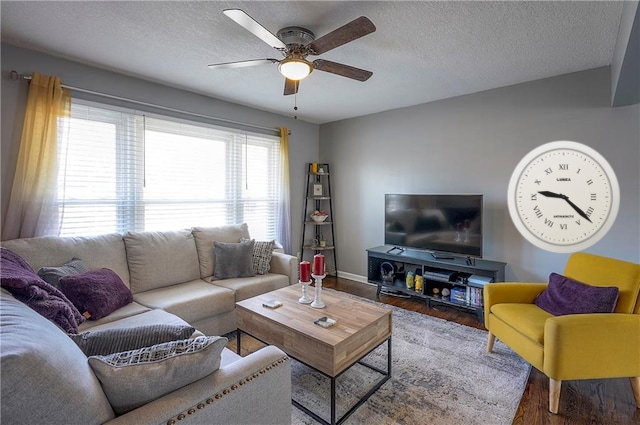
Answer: {"hour": 9, "minute": 22}
